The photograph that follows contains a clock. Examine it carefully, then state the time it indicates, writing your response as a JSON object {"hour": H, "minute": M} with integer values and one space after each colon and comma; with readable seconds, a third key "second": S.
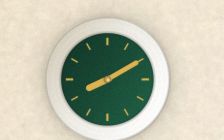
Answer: {"hour": 8, "minute": 10}
